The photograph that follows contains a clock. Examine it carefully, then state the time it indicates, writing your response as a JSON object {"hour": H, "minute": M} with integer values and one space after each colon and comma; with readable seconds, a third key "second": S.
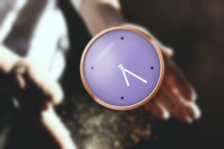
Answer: {"hour": 5, "minute": 20}
